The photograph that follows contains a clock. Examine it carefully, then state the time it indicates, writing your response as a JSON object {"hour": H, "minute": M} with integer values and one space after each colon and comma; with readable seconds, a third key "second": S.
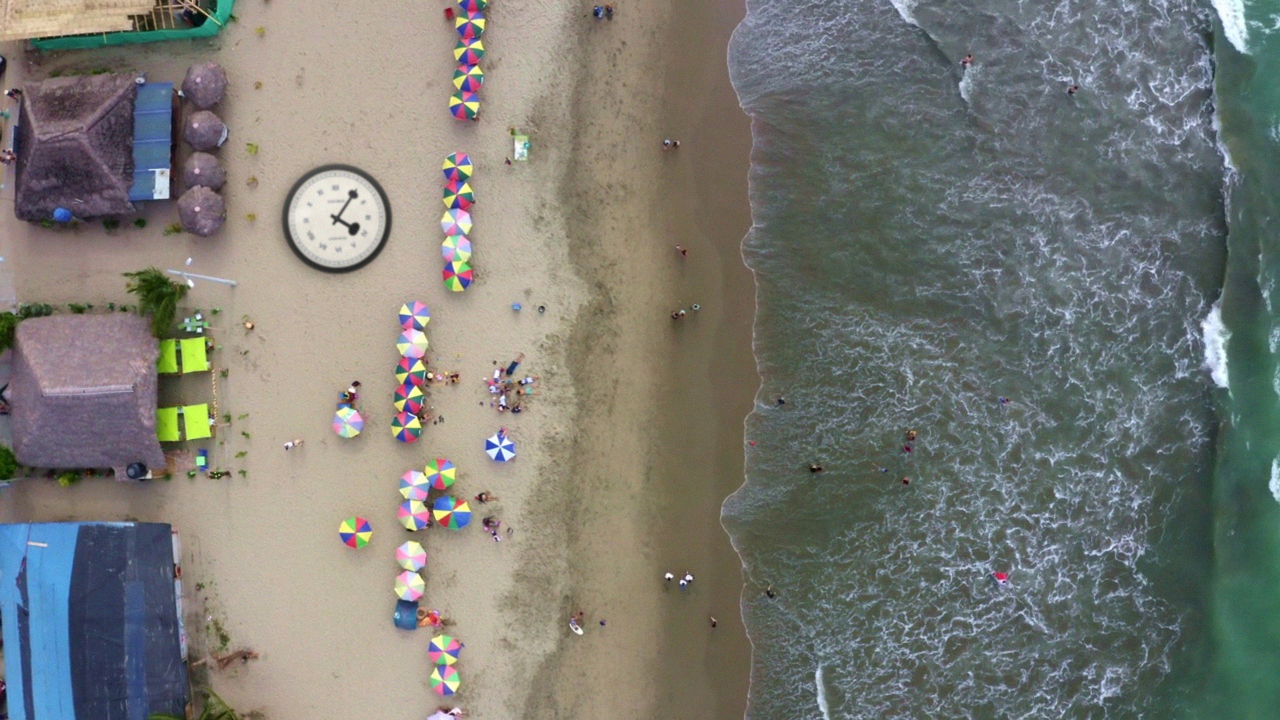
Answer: {"hour": 4, "minute": 6}
